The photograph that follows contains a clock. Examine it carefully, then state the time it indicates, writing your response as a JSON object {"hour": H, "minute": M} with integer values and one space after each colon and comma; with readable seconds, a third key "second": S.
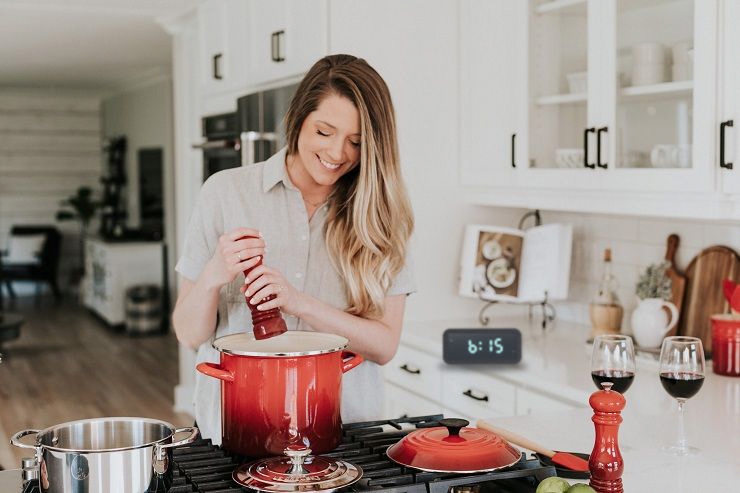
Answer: {"hour": 6, "minute": 15}
